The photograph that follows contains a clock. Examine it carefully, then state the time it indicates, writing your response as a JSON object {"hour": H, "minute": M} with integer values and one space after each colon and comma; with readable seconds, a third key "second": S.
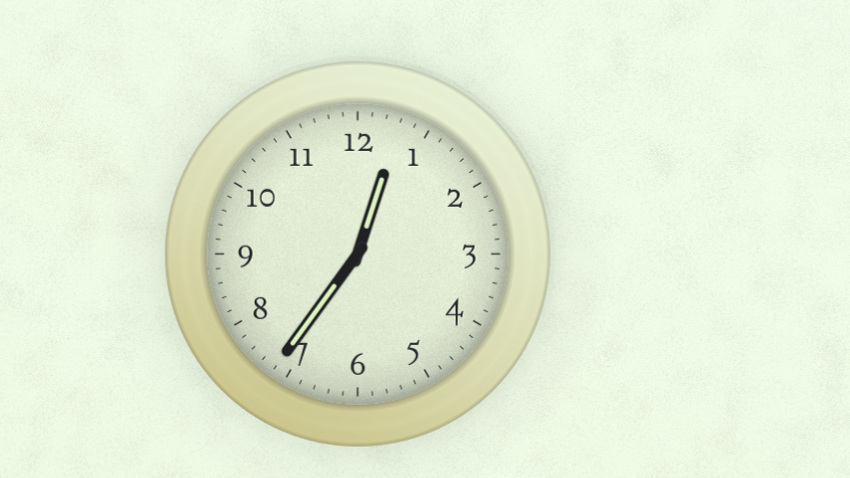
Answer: {"hour": 12, "minute": 36}
